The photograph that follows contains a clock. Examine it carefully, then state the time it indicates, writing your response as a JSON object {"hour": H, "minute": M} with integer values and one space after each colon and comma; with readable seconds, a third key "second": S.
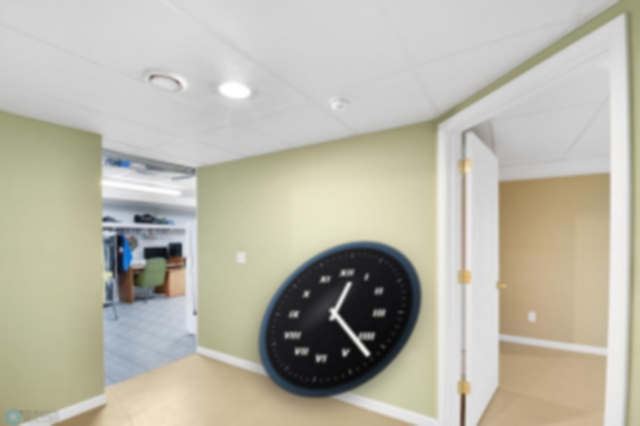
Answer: {"hour": 12, "minute": 22}
